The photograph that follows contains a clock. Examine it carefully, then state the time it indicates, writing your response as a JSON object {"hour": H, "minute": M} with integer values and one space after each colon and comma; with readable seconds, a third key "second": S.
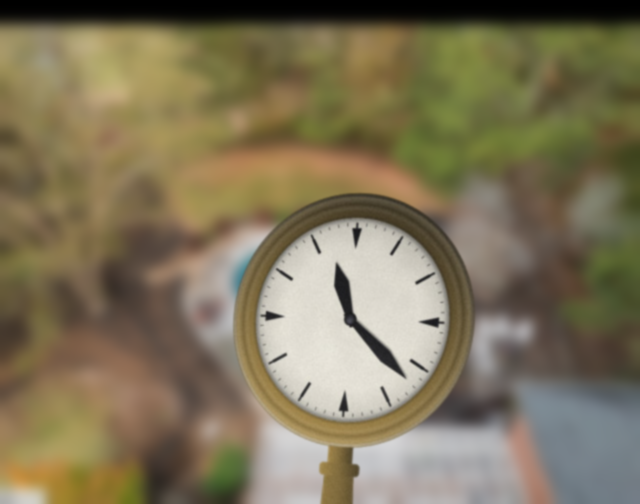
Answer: {"hour": 11, "minute": 22}
